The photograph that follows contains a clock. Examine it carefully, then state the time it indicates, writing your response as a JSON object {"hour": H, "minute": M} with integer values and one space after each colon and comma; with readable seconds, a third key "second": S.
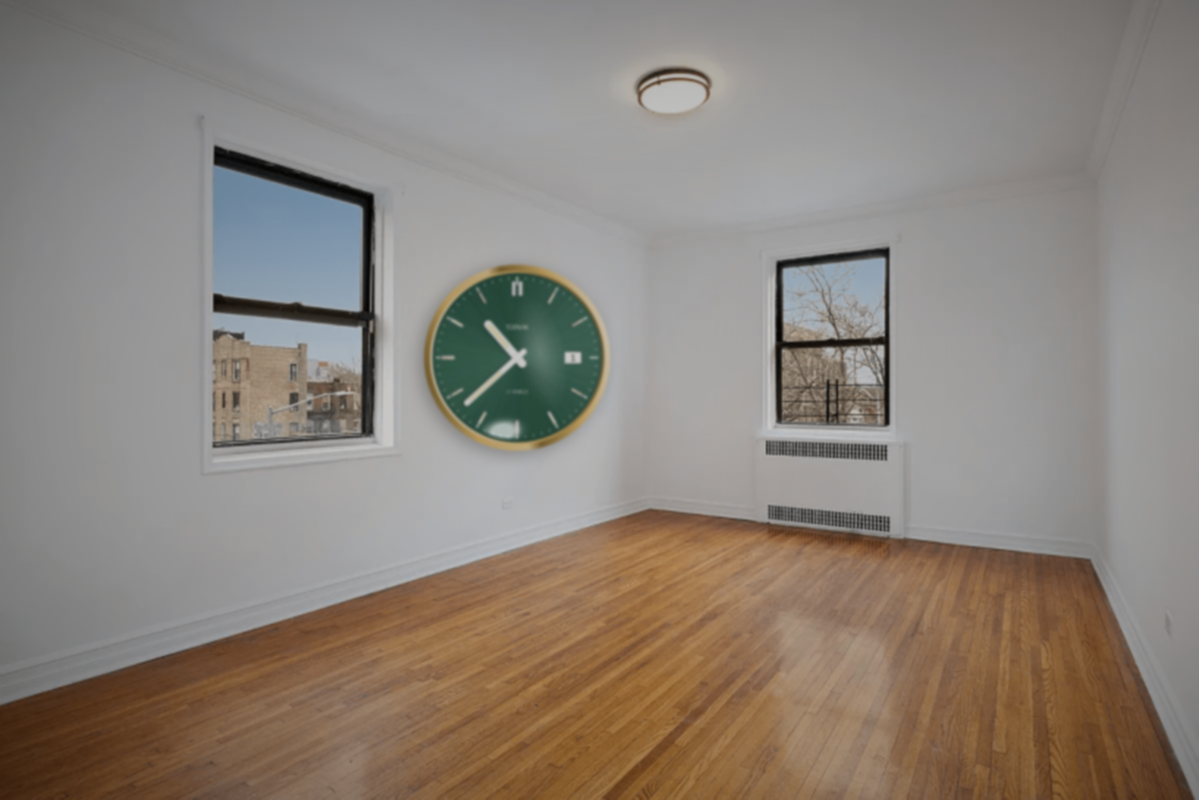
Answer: {"hour": 10, "minute": 38}
